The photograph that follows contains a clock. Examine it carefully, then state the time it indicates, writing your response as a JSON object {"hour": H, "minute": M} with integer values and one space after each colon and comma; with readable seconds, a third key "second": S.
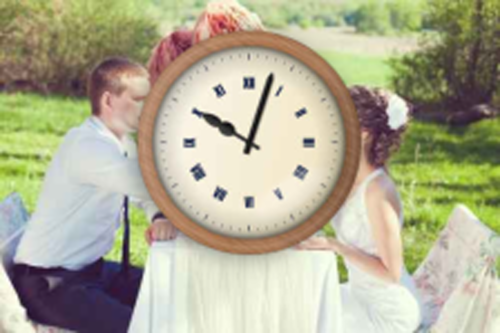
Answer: {"hour": 10, "minute": 3}
